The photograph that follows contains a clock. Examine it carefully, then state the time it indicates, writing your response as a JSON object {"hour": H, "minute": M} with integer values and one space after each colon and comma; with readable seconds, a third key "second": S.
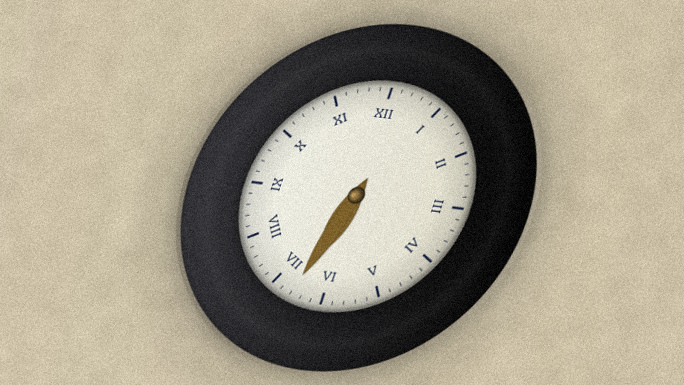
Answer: {"hour": 6, "minute": 33}
